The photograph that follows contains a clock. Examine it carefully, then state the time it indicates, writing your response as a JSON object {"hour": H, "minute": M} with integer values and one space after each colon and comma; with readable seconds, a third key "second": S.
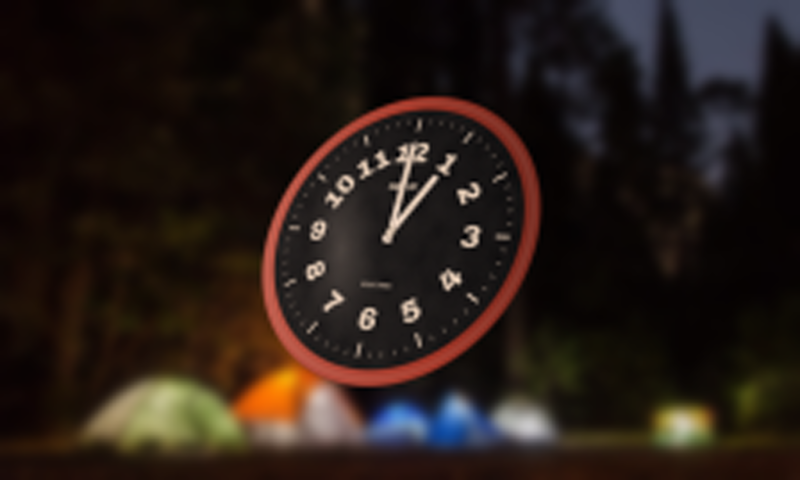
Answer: {"hour": 1, "minute": 0}
